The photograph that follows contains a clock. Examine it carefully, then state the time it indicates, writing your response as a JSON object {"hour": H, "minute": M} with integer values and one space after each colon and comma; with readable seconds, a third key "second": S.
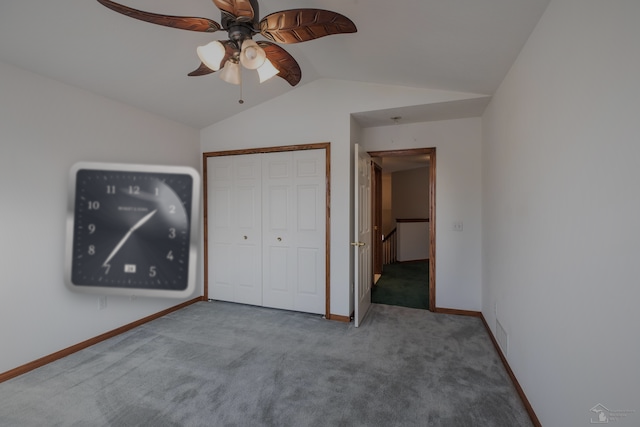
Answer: {"hour": 1, "minute": 36}
